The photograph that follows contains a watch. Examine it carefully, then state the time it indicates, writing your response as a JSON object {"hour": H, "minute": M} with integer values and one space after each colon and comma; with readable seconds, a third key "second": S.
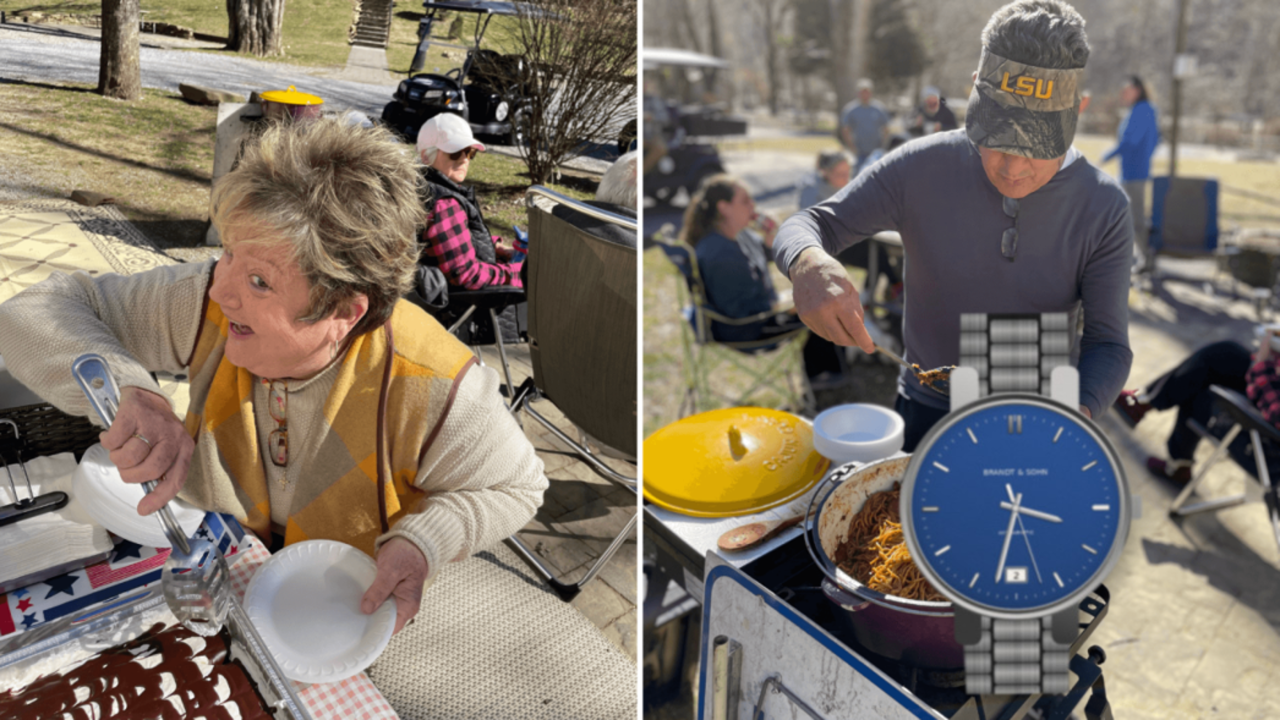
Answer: {"hour": 3, "minute": 32, "second": 27}
